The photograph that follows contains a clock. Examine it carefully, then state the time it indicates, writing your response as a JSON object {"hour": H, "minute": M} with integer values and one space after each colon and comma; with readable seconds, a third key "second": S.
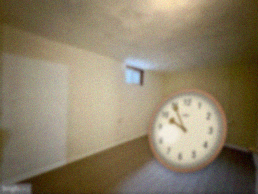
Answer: {"hour": 9, "minute": 55}
